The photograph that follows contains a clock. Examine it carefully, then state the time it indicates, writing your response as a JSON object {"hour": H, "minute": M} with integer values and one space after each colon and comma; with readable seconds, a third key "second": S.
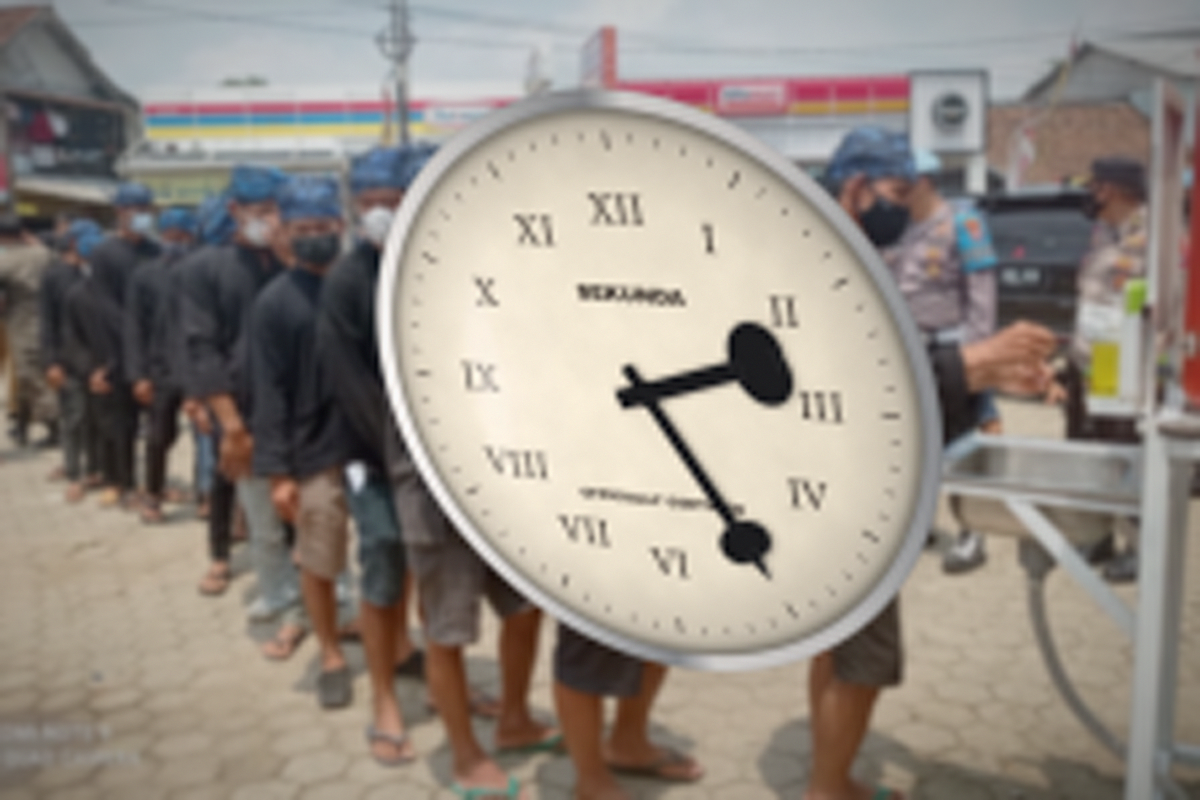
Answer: {"hour": 2, "minute": 25}
